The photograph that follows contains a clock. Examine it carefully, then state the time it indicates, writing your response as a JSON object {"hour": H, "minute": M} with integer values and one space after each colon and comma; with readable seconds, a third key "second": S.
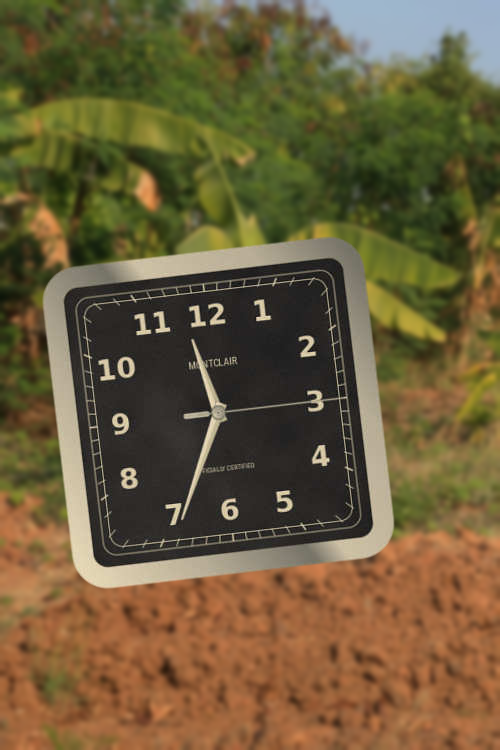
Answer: {"hour": 11, "minute": 34, "second": 15}
